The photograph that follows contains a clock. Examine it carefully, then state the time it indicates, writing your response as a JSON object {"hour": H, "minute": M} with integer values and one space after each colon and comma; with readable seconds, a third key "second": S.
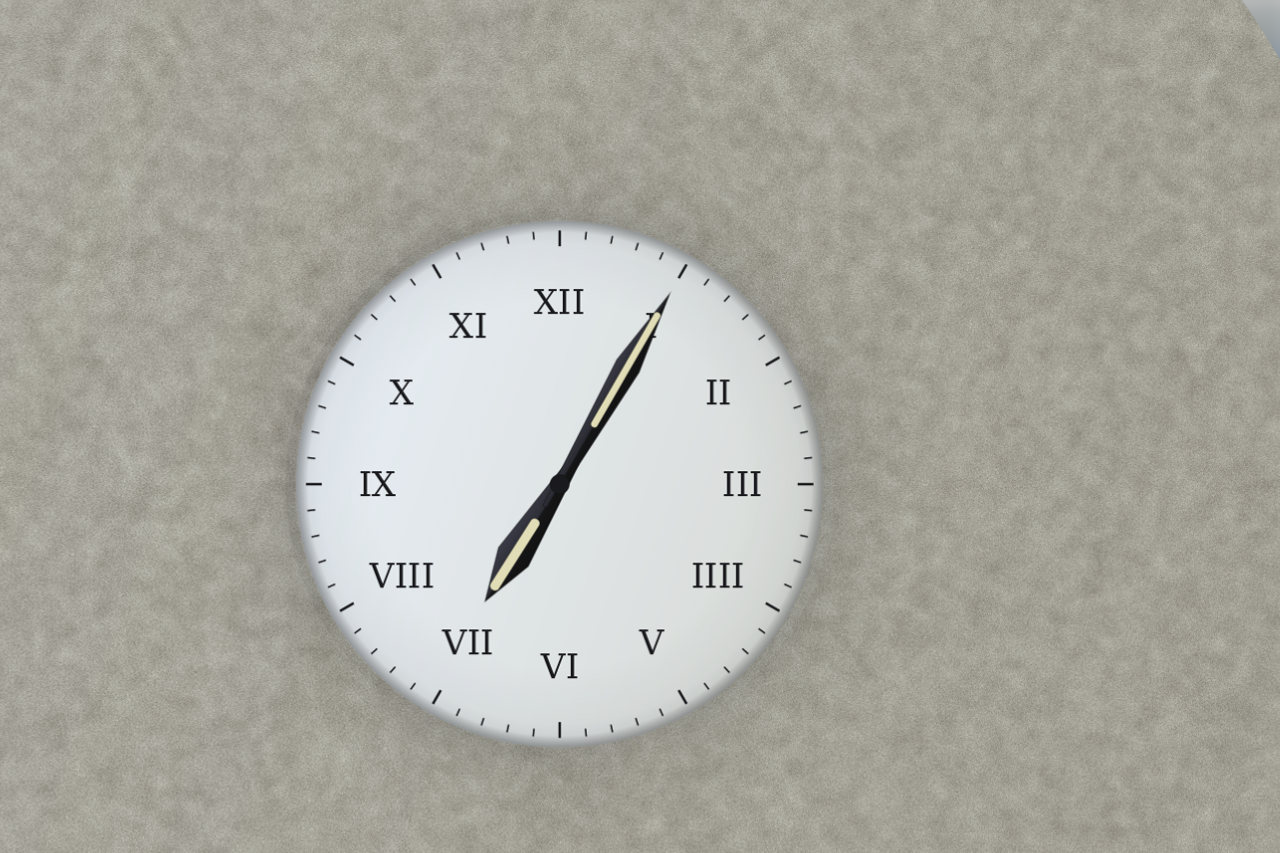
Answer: {"hour": 7, "minute": 5}
